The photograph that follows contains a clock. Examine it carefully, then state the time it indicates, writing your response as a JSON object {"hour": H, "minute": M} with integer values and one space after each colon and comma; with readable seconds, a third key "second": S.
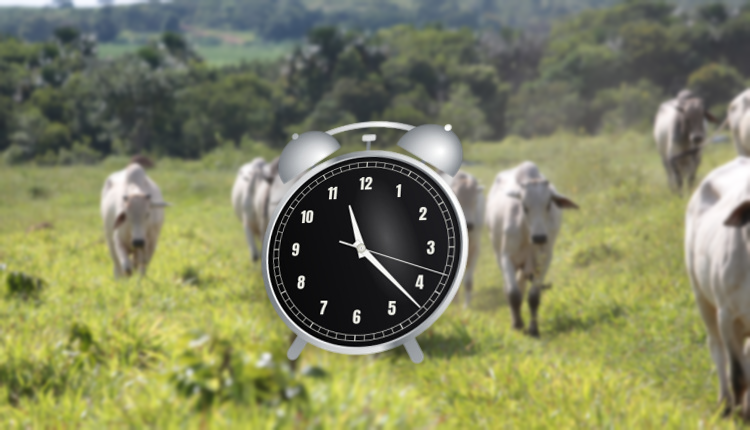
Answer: {"hour": 11, "minute": 22, "second": 18}
